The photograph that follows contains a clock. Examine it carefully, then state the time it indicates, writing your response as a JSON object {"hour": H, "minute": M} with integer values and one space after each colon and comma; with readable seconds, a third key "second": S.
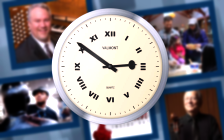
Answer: {"hour": 2, "minute": 51}
